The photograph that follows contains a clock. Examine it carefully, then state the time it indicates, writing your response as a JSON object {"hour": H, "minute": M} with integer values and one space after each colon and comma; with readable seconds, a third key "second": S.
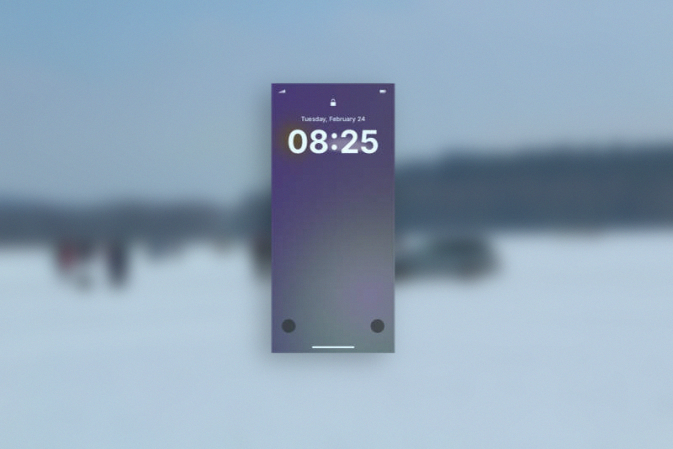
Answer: {"hour": 8, "minute": 25}
